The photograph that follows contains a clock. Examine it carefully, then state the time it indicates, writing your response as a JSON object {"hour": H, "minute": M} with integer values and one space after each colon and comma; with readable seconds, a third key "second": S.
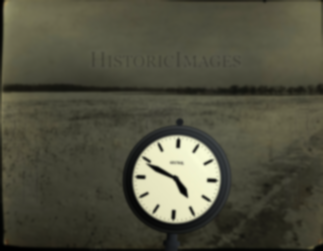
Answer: {"hour": 4, "minute": 49}
